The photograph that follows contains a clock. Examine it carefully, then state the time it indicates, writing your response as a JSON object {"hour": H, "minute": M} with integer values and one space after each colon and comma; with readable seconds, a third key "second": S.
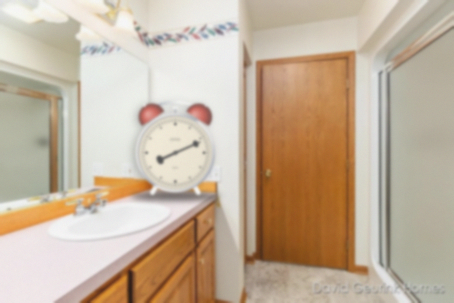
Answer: {"hour": 8, "minute": 11}
